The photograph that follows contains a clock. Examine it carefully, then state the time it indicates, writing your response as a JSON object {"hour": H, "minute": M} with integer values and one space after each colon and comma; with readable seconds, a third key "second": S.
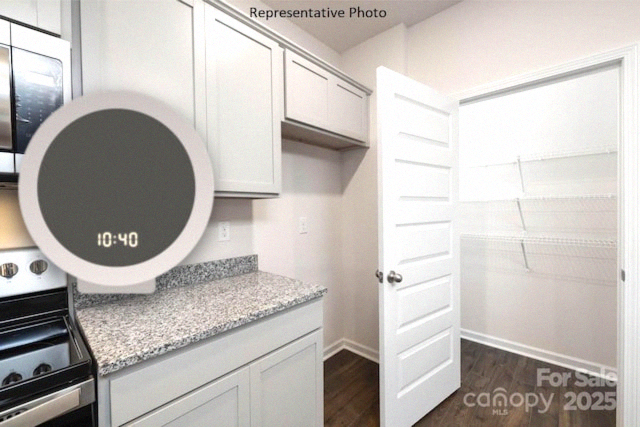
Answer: {"hour": 10, "minute": 40}
